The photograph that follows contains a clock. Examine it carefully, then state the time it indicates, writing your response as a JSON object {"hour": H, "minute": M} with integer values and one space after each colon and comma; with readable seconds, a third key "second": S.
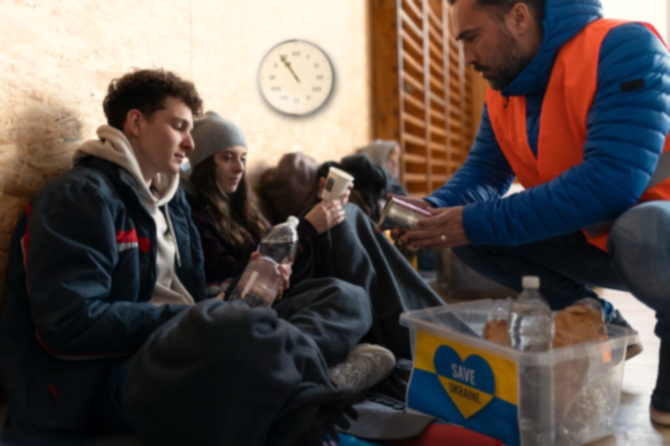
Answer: {"hour": 10, "minute": 54}
